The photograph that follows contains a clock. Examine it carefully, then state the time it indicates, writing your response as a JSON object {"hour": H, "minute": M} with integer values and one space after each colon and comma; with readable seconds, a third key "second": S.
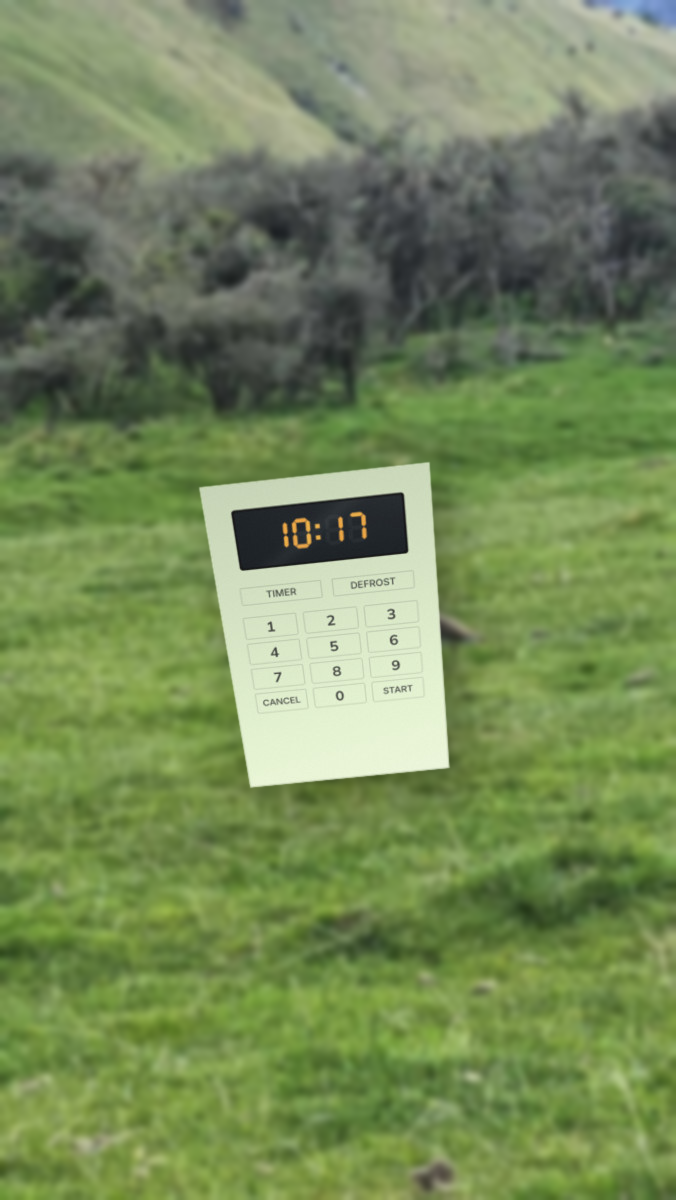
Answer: {"hour": 10, "minute": 17}
